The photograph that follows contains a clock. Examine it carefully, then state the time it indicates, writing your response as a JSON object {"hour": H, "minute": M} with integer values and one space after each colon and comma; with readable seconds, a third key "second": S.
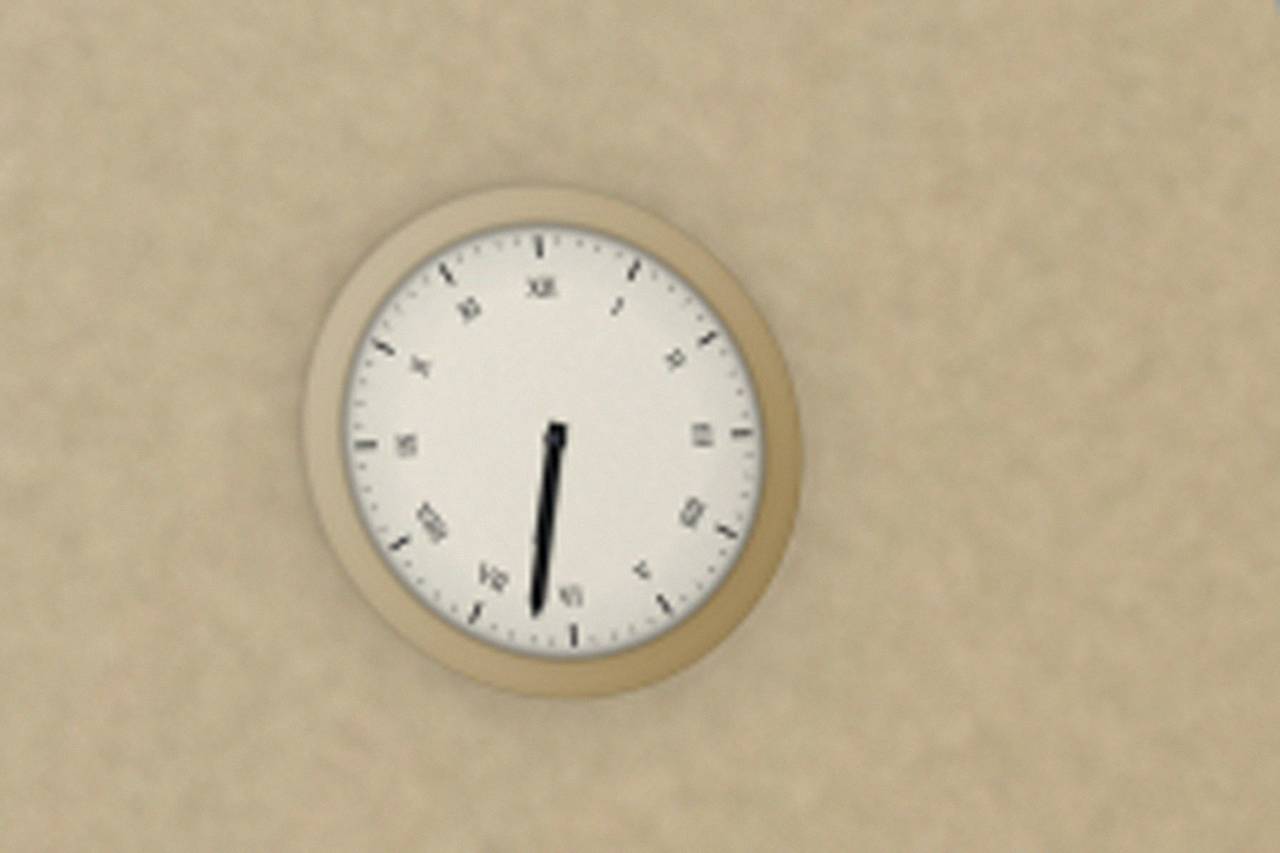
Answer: {"hour": 6, "minute": 32}
